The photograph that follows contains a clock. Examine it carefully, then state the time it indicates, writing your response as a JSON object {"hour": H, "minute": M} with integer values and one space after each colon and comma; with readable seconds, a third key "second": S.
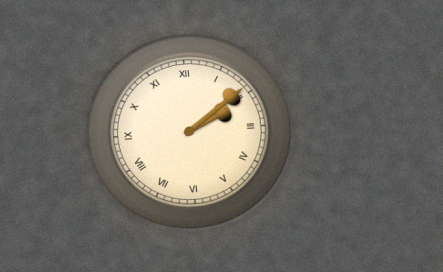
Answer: {"hour": 2, "minute": 9}
